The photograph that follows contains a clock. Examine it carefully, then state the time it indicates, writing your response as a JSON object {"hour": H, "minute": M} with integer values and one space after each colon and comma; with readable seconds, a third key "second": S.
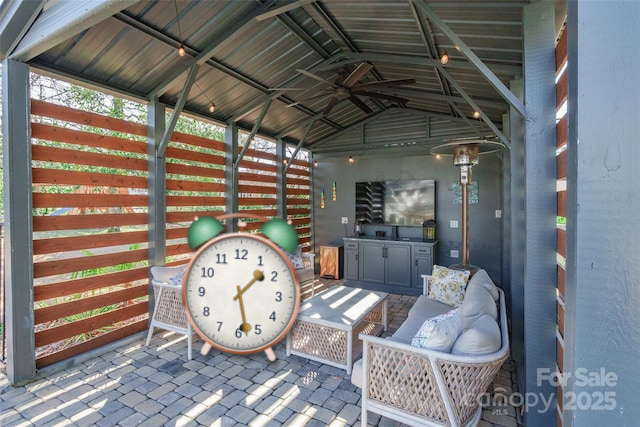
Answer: {"hour": 1, "minute": 28}
